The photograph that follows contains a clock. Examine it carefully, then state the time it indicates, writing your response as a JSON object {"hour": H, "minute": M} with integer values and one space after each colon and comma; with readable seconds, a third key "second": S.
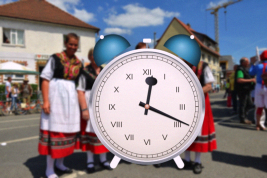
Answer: {"hour": 12, "minute": 19}
